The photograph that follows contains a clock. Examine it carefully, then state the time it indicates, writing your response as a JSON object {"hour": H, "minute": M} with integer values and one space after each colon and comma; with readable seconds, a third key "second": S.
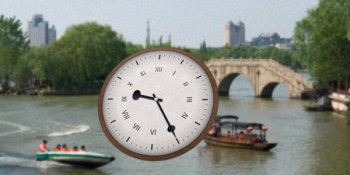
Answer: {"hour": 9, "minute": 25}
